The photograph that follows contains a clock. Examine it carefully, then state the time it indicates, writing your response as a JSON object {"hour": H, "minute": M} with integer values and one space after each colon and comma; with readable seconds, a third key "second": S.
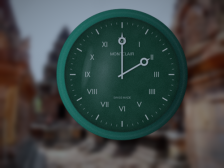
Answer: {"hour": 2, "minute": 0}
